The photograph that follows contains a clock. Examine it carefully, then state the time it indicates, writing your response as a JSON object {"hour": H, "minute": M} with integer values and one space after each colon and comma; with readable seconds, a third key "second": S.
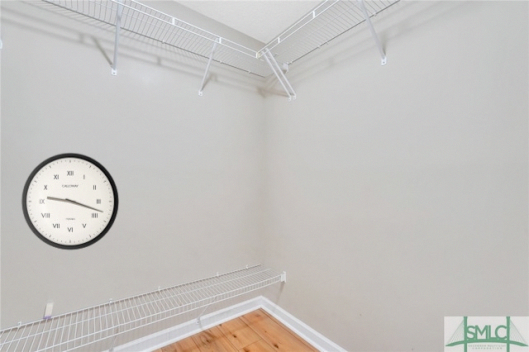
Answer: {"hour": 9, "minute": 18}
